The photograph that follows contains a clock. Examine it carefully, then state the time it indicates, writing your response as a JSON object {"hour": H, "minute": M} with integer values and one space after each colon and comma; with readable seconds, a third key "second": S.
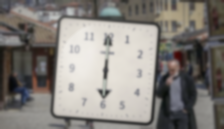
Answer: {"hour": 6, "minute": 0}
